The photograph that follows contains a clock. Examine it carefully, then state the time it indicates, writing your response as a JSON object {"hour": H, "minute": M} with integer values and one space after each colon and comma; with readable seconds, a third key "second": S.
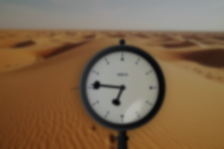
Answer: {"hour": 6, "minute": 46}
